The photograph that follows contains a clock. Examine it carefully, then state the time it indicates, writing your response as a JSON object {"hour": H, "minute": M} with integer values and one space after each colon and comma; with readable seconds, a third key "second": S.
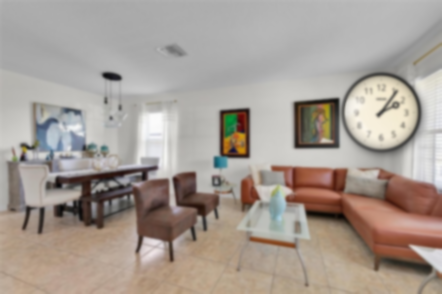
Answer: {"hour": 2, "minute": 6}
